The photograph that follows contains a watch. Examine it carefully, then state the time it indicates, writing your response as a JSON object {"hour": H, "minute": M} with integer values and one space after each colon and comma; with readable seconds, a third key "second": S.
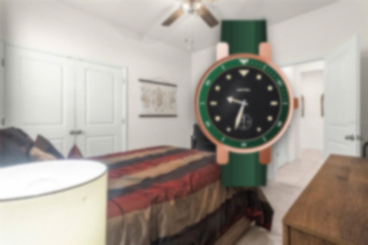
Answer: {"hour": 9, "minute": 33}
